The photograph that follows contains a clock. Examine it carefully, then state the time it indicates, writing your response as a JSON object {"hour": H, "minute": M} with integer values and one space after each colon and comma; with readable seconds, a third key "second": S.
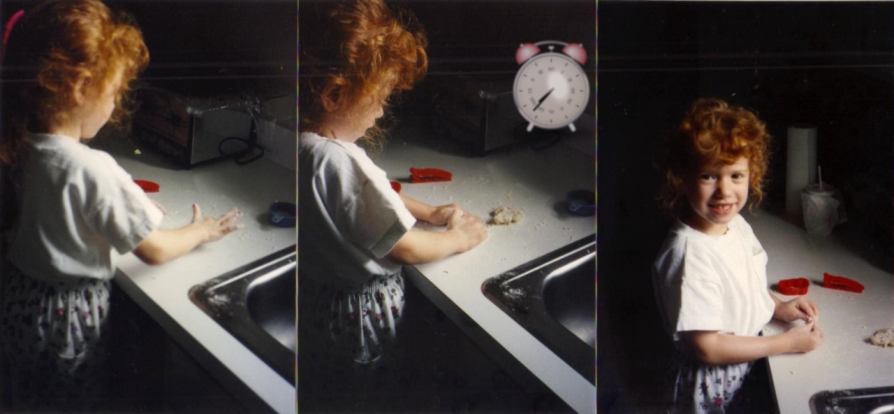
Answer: {"hour": 7, "minute": 37}
